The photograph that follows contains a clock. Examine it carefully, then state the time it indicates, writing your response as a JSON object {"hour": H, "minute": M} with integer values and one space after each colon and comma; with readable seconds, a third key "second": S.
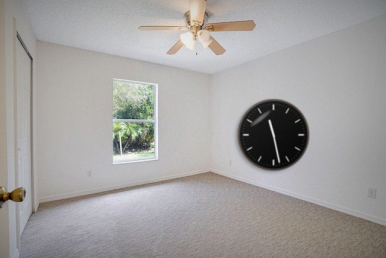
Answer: {"hour": 11, "minute": 28}
